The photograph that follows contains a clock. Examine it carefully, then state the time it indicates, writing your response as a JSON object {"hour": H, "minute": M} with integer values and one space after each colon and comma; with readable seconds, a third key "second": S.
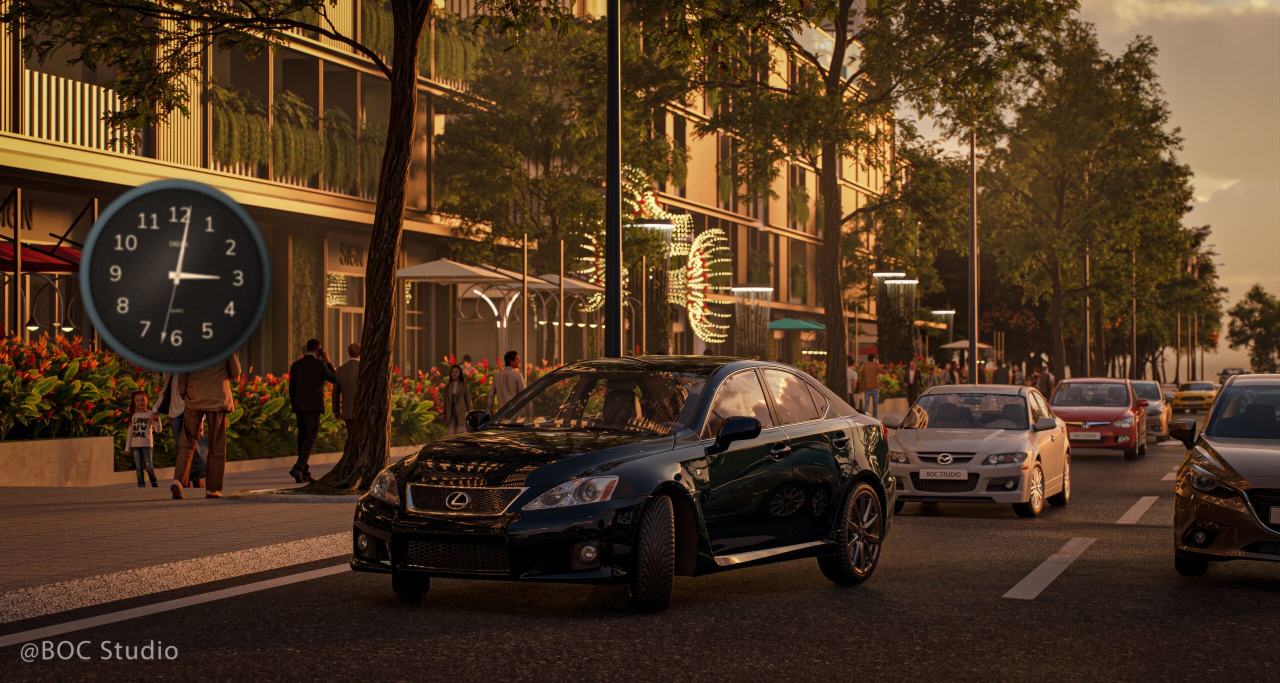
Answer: {"hour": 3, "minute": 1, "second": 32}
